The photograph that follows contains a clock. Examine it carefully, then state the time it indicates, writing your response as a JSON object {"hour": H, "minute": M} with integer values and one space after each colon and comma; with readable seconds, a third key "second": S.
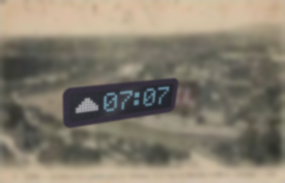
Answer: {"hour": 7, "minute": 7}
